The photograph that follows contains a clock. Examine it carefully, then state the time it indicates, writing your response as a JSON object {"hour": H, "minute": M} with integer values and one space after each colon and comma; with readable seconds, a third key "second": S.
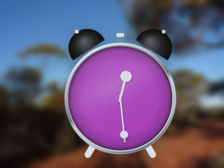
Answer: {"hour": 12, "minute": 29}
